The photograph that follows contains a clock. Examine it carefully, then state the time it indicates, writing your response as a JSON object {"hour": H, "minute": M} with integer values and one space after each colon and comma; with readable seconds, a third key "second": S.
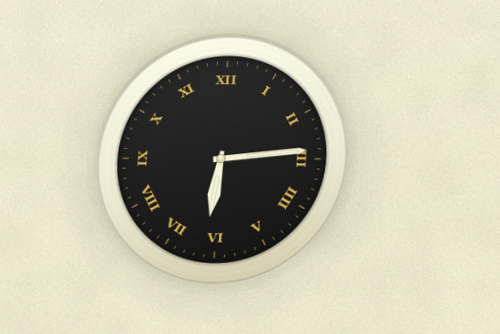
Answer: {"hour": 6, "minute": 14}
